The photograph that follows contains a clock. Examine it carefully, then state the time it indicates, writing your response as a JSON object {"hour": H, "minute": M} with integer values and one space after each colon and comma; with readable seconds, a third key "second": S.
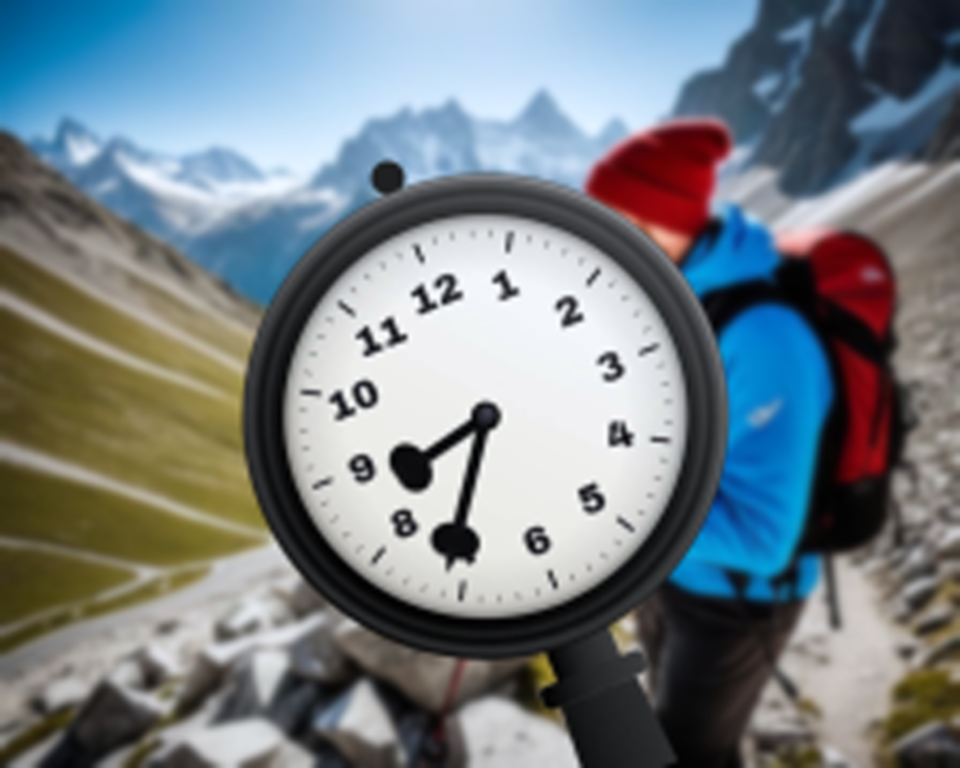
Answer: {"hour": 8, "minute": 36}
